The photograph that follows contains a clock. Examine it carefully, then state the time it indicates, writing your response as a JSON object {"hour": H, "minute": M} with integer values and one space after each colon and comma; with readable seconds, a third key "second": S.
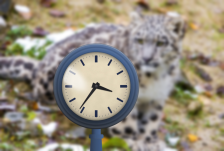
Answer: {"hour": 3, "minute": 36}
